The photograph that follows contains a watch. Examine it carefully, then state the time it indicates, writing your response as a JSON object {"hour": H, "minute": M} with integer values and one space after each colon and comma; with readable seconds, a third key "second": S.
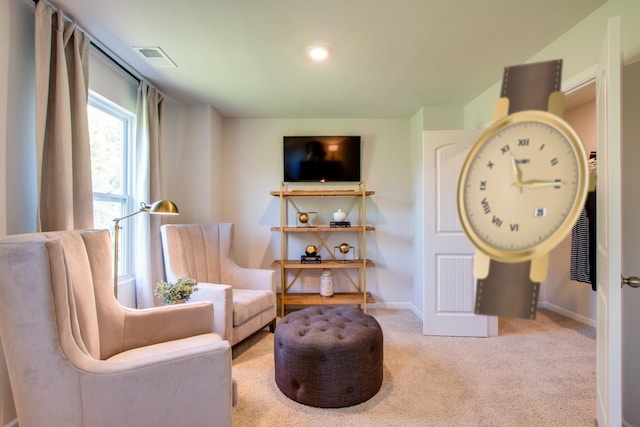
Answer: {"hour": 11, "minute": 15}
